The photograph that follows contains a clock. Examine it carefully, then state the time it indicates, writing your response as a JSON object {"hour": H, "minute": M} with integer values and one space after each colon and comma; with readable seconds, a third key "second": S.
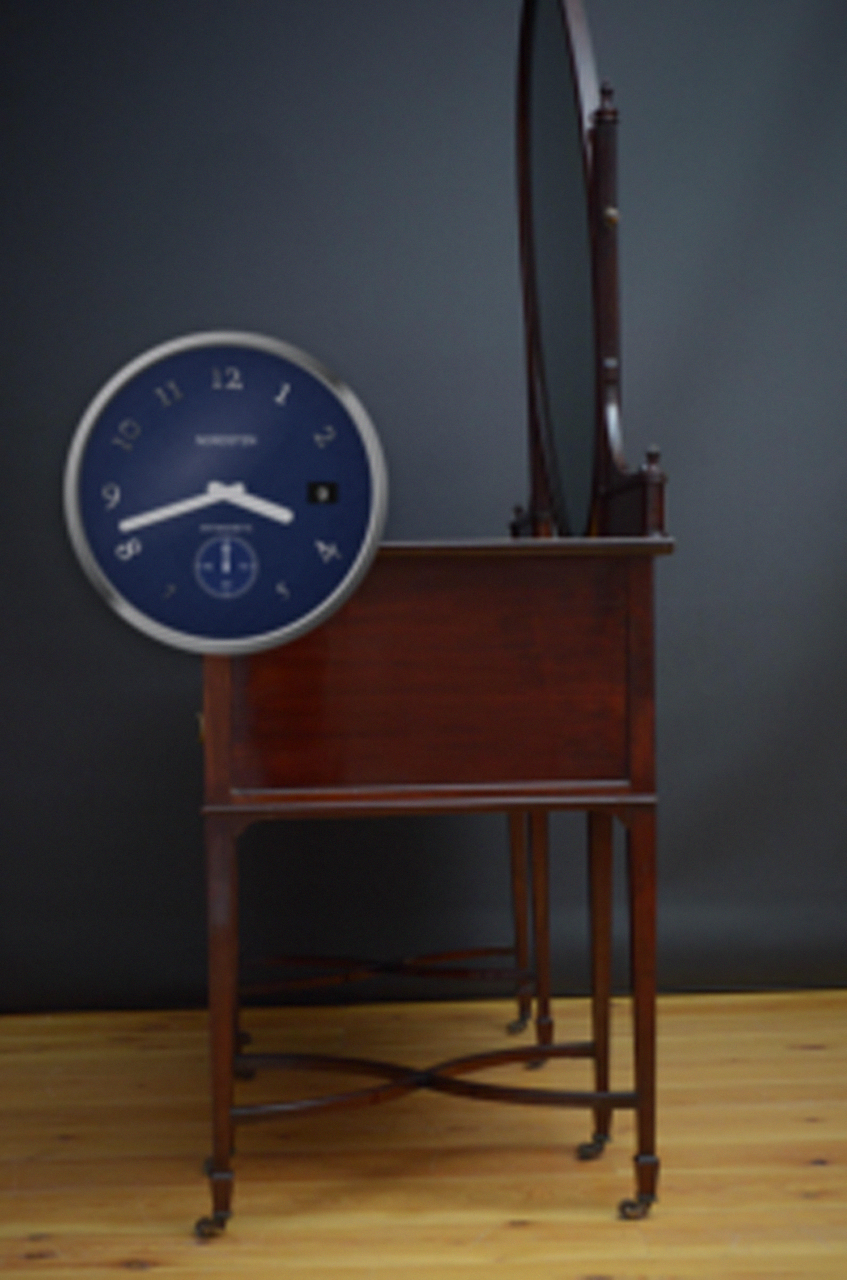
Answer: {"hour": 3, "minute": 42}
